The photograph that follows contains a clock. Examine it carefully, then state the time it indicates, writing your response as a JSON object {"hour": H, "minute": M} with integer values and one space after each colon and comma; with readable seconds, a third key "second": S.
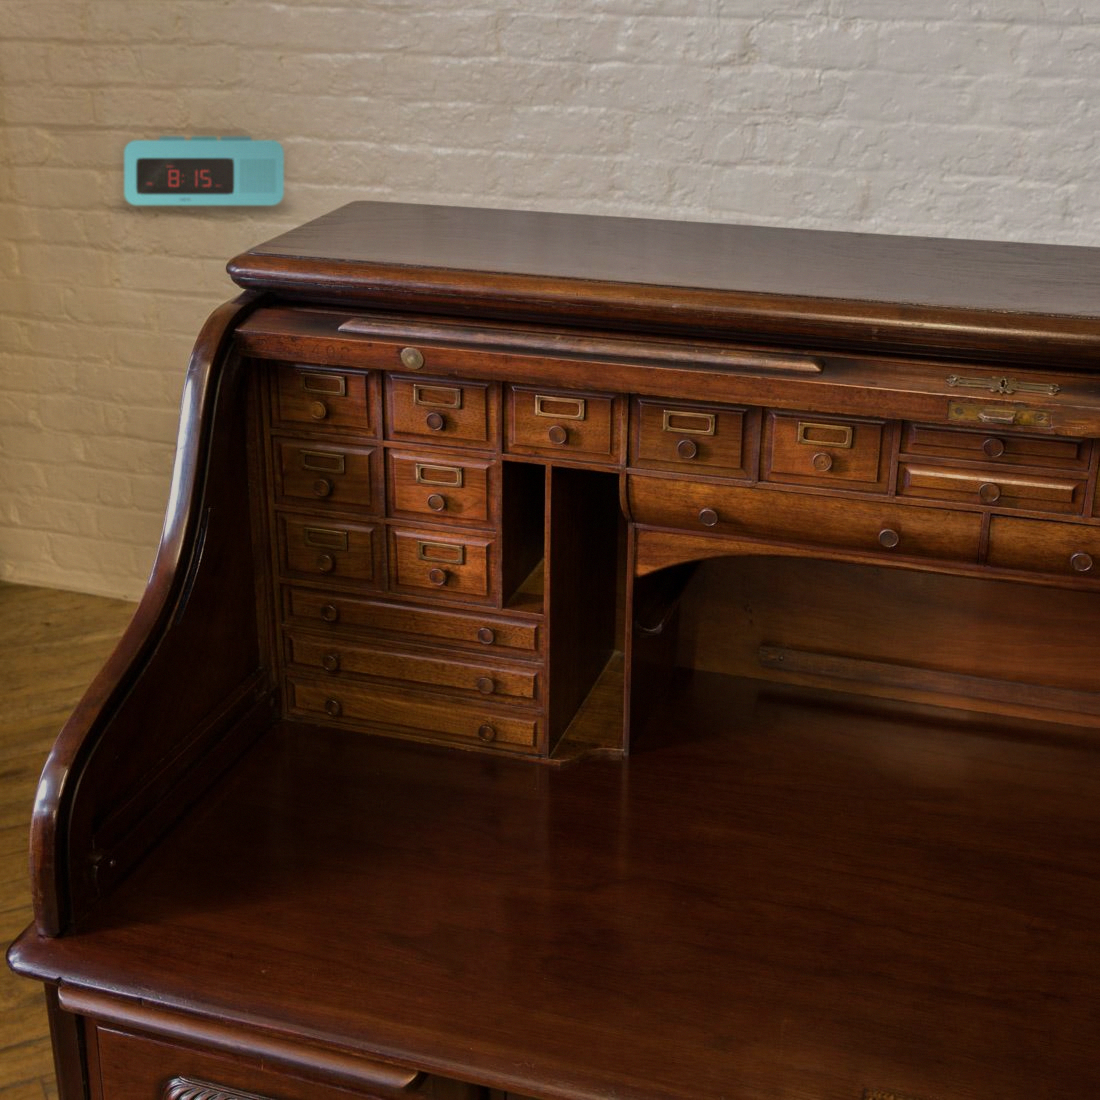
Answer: {"hour": 8, "minute": 15}
